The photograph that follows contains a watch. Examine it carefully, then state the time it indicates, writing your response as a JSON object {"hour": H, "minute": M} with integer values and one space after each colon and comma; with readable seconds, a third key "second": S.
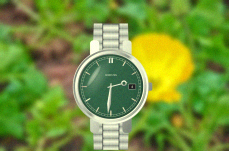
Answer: {"hour": 2, "minute": 31}
